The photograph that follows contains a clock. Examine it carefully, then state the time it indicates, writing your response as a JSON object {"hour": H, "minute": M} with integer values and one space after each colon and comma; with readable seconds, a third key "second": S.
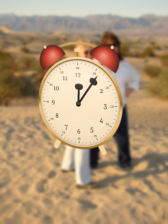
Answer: {"hour": 12, "minute": 6}
